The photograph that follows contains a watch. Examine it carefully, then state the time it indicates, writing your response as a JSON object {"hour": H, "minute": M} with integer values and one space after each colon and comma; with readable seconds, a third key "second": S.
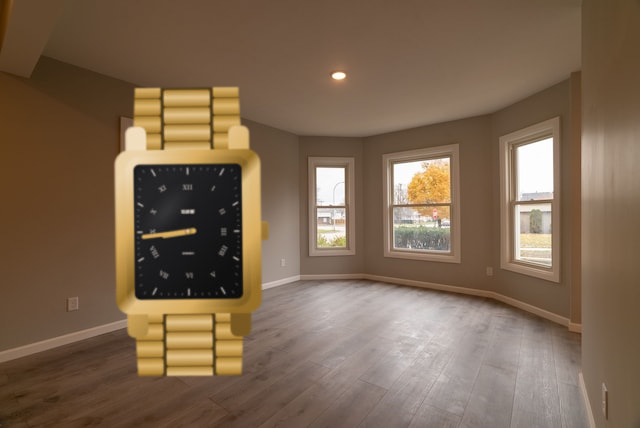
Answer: {"hour": 8, "minute": 44}
